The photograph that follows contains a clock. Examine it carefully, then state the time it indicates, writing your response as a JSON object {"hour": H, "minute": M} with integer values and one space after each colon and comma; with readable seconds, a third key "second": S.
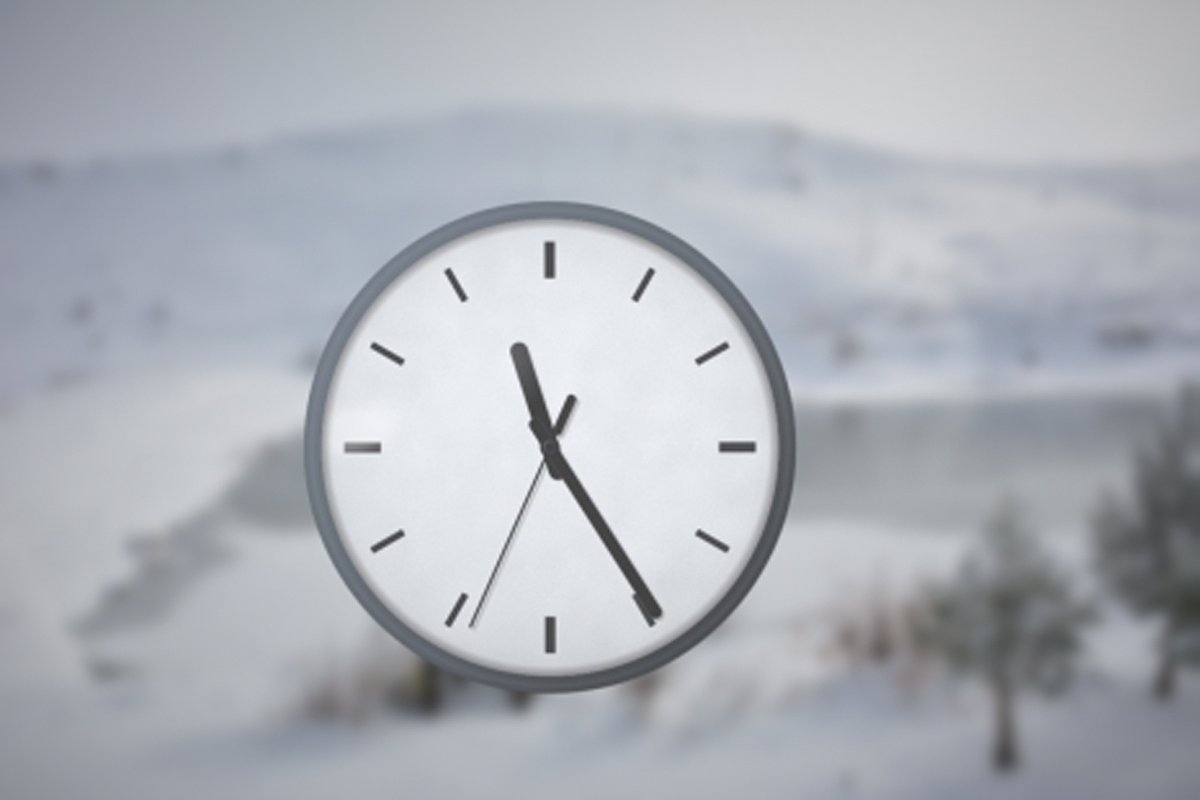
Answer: {"hour": 11, "minute": 24, "second": 34}
